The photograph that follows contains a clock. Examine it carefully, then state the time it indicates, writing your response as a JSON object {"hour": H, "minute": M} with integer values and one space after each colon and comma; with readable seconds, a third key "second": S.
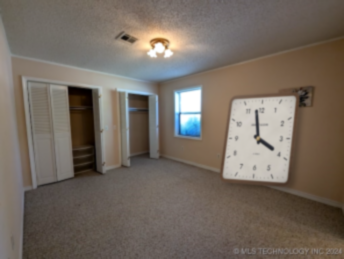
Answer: {"hour": 3, "minute": 58}
